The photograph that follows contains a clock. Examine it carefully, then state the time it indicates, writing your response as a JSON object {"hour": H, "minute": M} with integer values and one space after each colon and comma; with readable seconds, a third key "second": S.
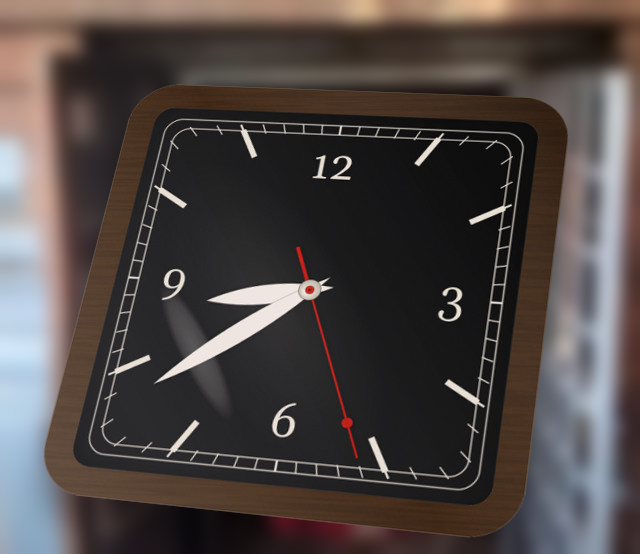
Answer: {"hour": 8, "minute": 38, "second": 26}
